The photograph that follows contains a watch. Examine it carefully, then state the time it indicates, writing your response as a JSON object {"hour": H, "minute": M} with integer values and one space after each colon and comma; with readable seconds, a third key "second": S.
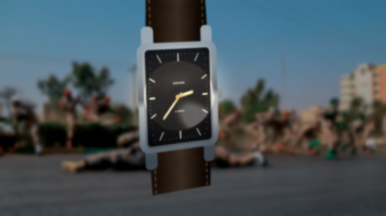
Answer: {"hour": 2, "minute": 37}
